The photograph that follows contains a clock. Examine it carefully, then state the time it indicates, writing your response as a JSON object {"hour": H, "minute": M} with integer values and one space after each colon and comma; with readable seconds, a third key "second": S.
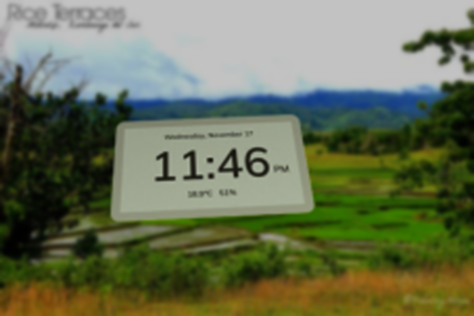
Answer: {"hour": 11, "minute": 46}
